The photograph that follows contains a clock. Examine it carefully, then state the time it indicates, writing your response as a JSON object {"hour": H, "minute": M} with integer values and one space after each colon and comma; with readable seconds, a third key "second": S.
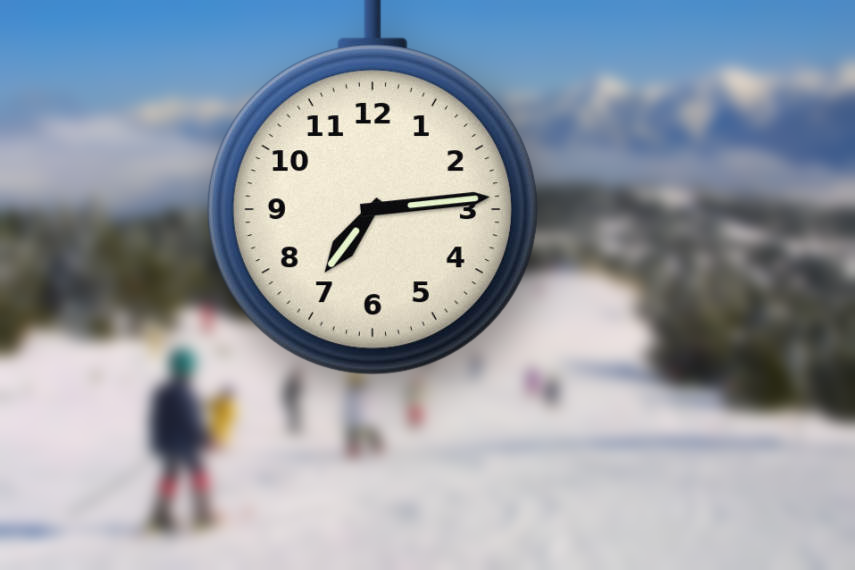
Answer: {"hour": 7, "minute": 14}
